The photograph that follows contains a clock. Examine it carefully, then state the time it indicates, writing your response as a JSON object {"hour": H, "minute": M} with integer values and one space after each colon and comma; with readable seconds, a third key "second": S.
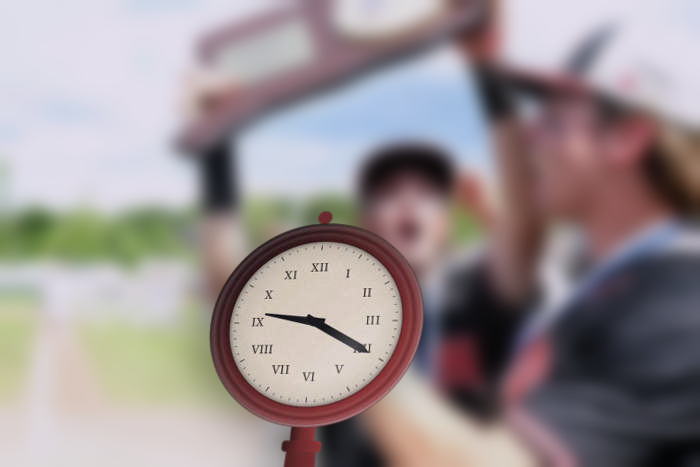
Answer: {"hour": 9, "minute": 20}
